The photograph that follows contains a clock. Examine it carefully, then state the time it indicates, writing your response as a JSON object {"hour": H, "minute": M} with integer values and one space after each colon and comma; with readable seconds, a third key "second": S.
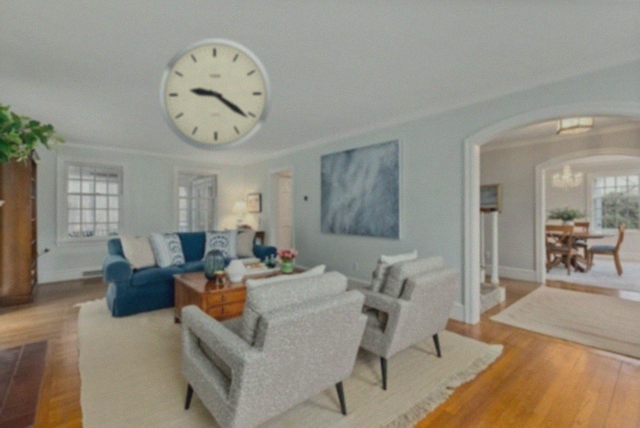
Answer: {"hour": 9, "minute": 21}
